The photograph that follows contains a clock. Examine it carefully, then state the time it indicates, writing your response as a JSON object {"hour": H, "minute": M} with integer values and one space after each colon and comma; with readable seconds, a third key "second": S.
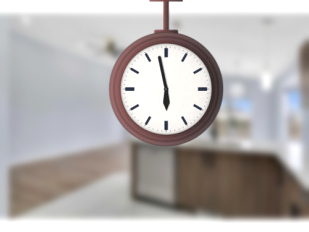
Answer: {"hour": 5, "minute": 58}
